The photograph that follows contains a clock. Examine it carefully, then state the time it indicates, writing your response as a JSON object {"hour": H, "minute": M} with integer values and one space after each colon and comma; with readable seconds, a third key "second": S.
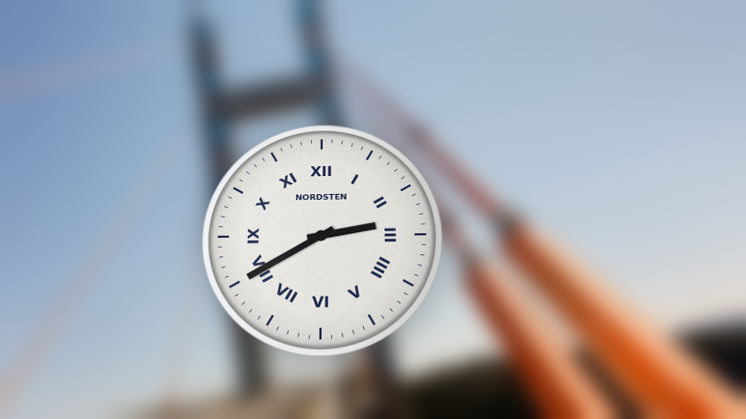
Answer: {"hour": 2, "minute": 40}
